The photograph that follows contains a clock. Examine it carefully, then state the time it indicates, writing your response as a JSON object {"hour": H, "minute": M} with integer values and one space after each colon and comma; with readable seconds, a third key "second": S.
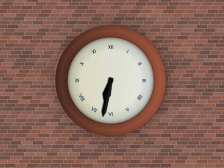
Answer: {"hour": 6, "minute": 32}
